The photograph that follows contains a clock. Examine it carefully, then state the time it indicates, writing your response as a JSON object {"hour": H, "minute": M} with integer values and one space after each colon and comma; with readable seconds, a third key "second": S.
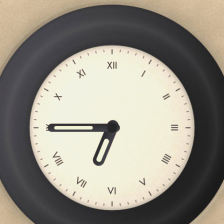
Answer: {"hour": 6, "minute": 45}
